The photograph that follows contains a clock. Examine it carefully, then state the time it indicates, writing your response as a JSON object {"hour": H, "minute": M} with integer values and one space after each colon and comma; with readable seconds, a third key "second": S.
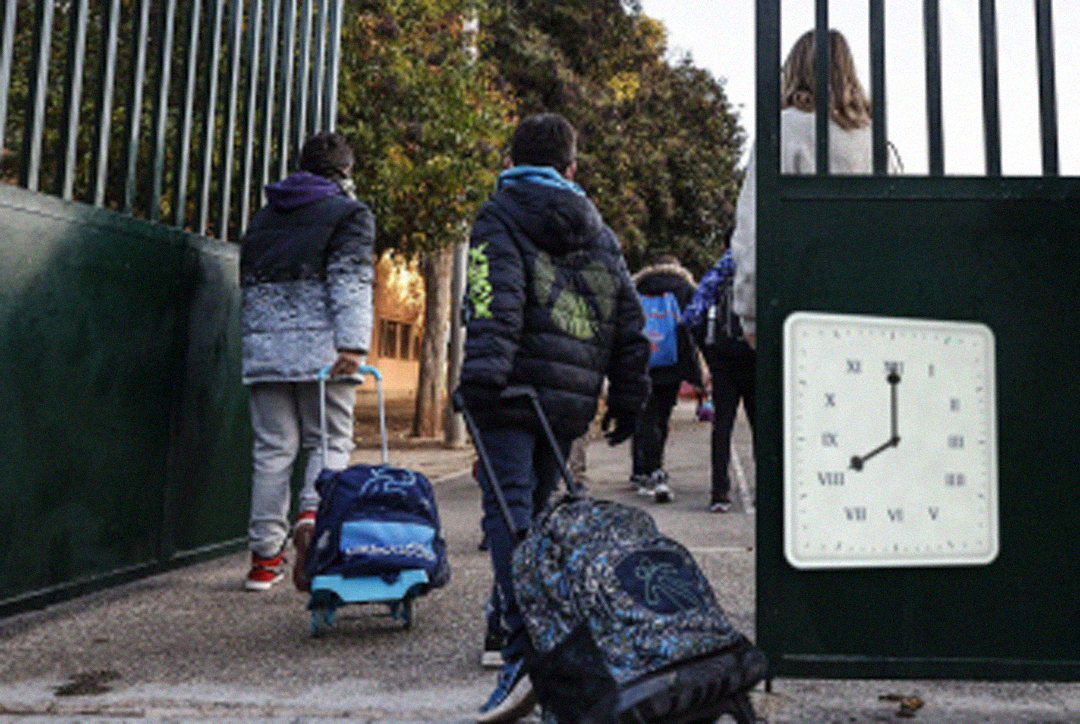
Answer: {"hour": 8, "minute": 0}
